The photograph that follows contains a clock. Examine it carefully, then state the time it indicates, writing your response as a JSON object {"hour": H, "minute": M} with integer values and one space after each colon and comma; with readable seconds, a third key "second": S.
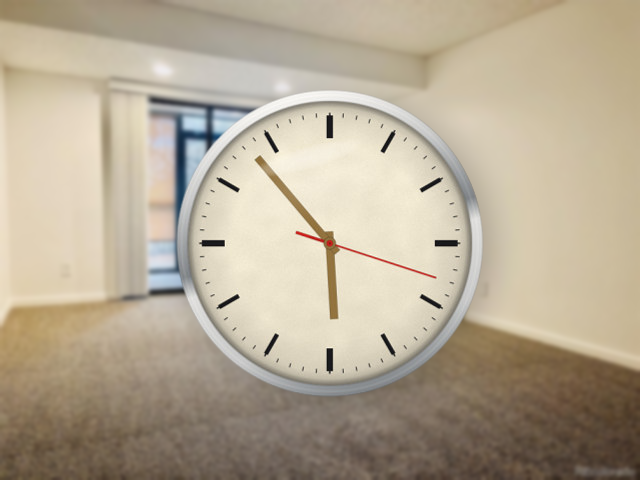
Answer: {"hour": 5, "minute": 53, "second": 18}
